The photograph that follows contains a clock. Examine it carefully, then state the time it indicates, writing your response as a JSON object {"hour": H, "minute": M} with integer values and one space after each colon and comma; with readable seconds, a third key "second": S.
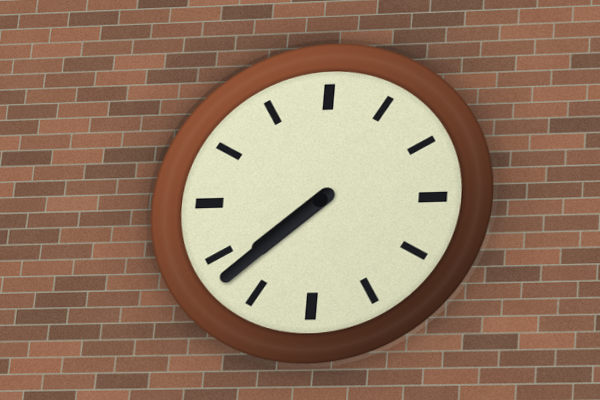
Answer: {"hour": 7, "minute": 38}
